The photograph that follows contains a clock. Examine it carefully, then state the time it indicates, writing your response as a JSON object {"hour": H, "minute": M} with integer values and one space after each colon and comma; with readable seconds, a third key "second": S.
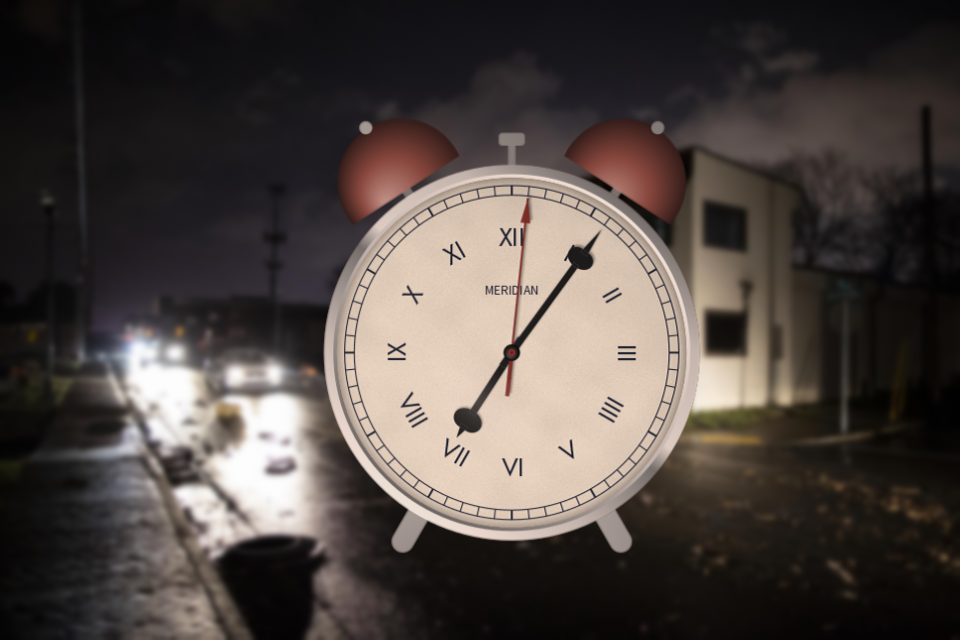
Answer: {"hour": 7, "minute": 6, "second": 1}
